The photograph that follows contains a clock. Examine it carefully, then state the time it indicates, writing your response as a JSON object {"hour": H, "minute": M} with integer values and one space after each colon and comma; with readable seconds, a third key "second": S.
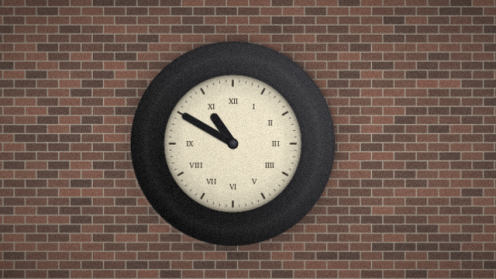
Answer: {"hour": 10, "minute": 50}
